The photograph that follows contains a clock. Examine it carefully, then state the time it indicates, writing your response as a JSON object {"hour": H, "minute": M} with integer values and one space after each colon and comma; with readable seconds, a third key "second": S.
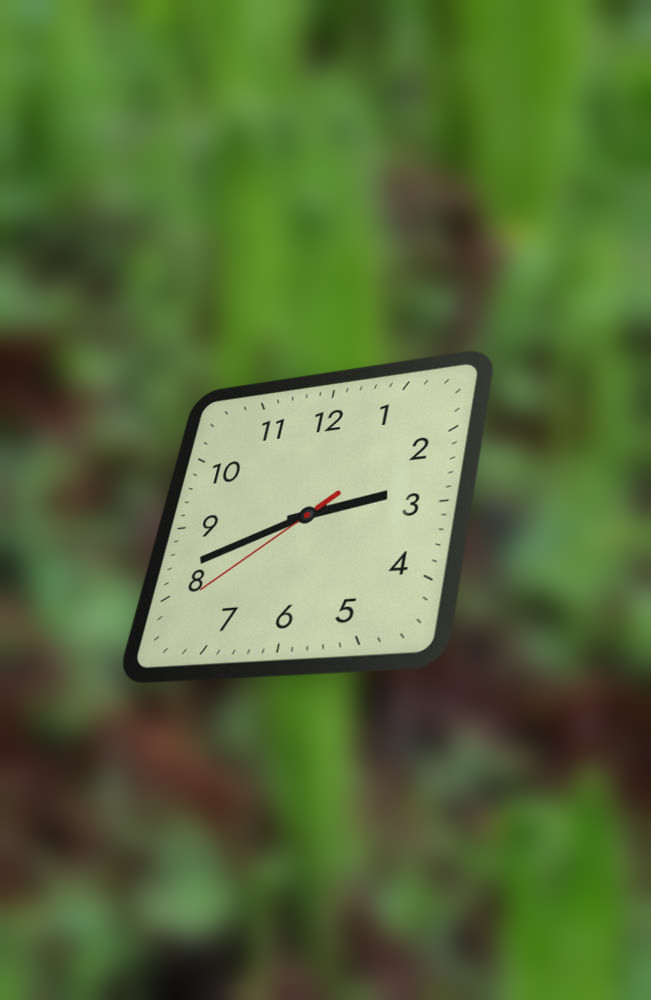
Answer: {"hour": 2, "minute": 41, "second": 39}
